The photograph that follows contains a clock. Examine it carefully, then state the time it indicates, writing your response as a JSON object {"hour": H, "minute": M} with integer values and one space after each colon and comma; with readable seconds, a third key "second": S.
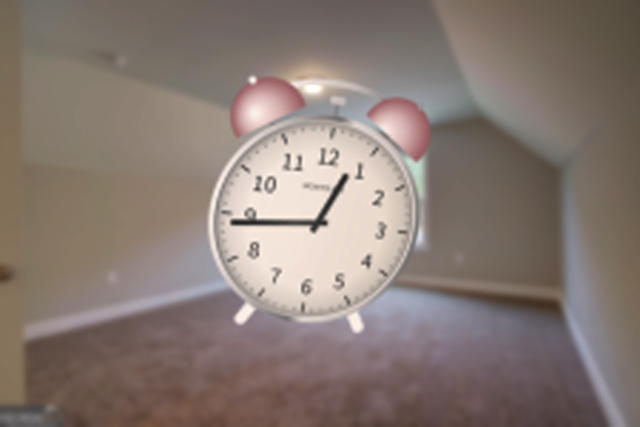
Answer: {"hour": 12, "minute": 44}
